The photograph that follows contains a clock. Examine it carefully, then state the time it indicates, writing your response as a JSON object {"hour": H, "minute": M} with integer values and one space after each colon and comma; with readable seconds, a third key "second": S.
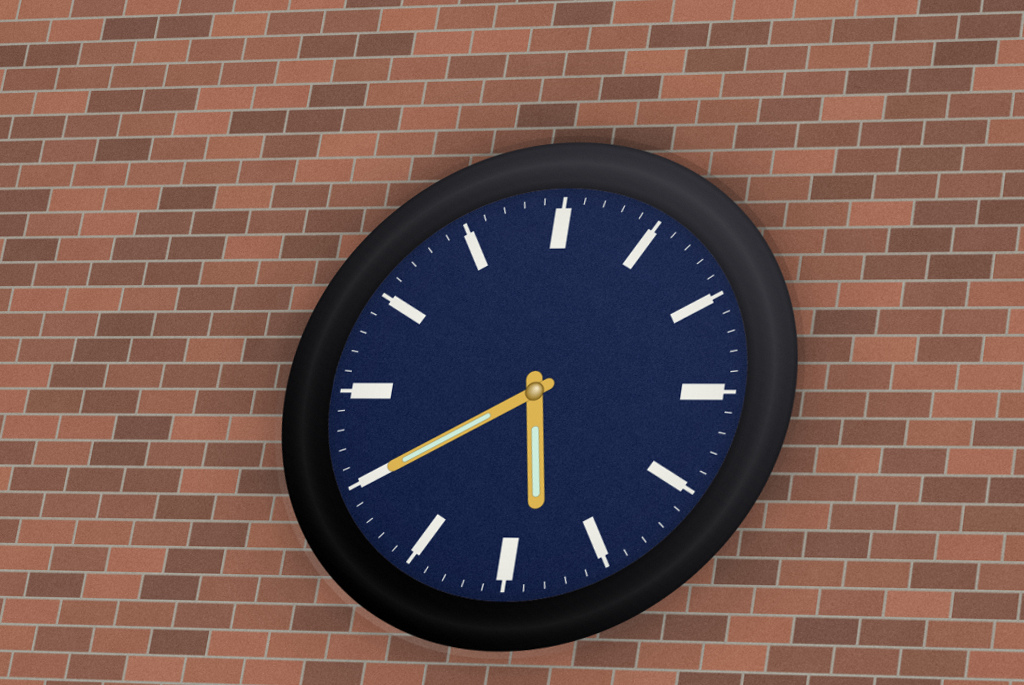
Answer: {"hour": 5, "minute": 40}
